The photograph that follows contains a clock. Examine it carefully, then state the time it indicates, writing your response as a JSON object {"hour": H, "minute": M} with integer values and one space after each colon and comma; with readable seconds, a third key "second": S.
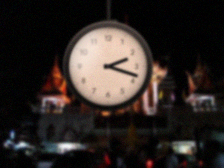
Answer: {"hour": 2, "minute": 18}
